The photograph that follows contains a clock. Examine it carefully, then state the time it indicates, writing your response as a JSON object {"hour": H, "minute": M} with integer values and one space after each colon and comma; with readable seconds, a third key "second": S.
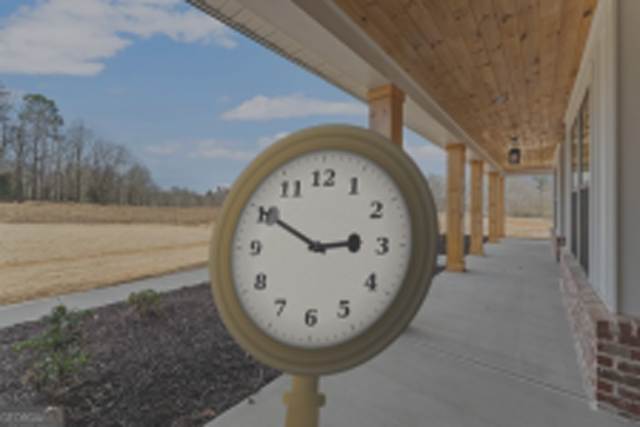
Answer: {"hour": 2, "minute": 50}
